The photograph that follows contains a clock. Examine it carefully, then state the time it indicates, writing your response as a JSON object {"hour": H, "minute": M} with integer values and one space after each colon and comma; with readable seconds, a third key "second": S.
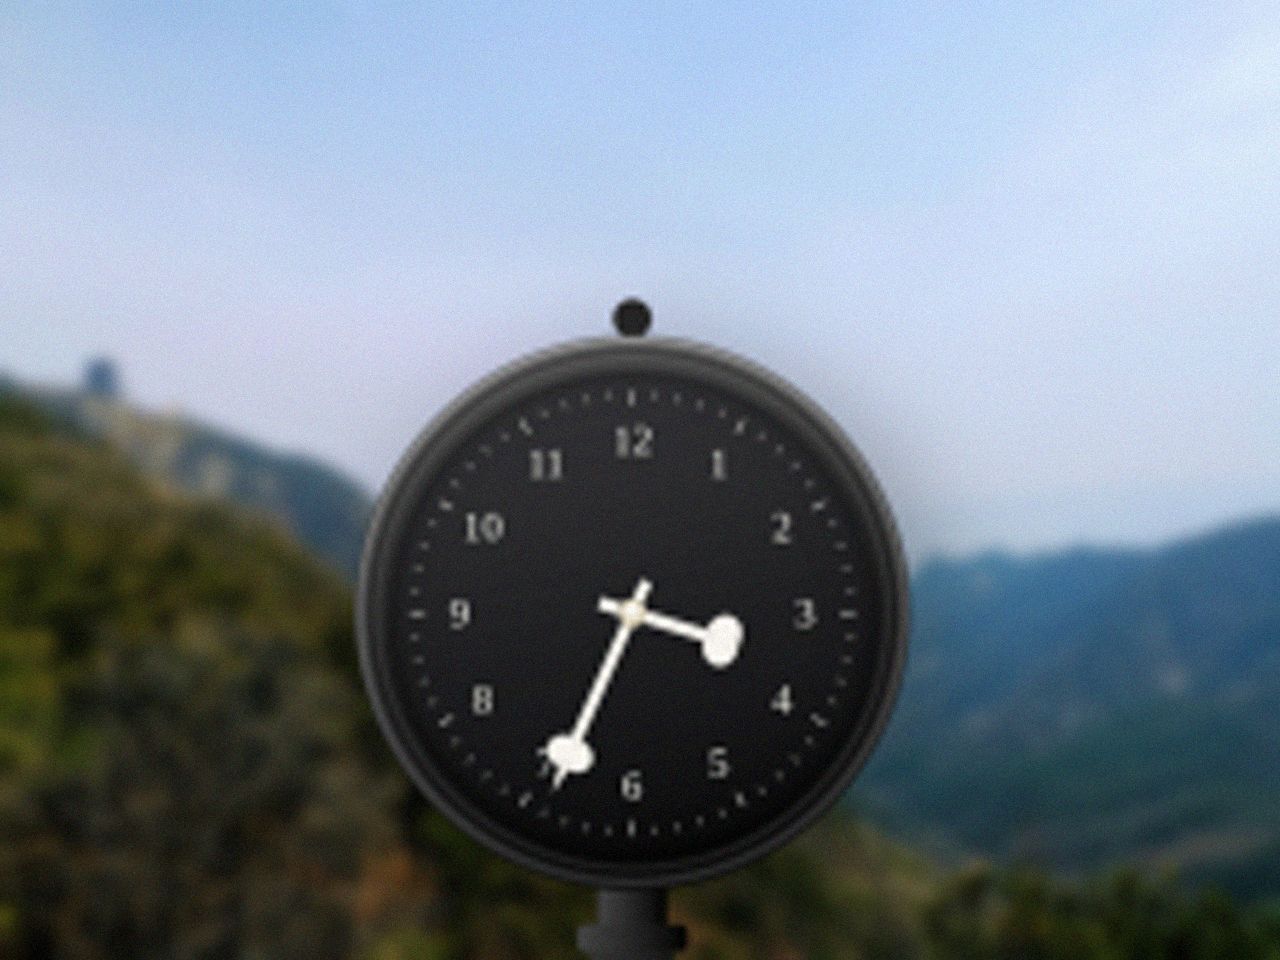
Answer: {"hour": 3, "minute": 34}
